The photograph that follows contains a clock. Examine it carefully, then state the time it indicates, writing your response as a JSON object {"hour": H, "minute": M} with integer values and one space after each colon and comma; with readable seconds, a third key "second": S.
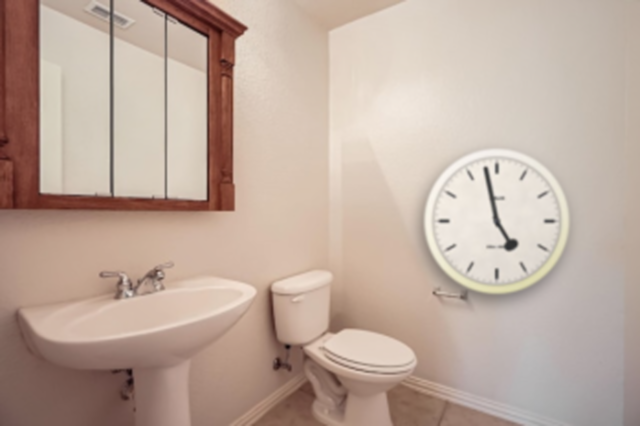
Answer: {"hour": 4, "minute": 58}
